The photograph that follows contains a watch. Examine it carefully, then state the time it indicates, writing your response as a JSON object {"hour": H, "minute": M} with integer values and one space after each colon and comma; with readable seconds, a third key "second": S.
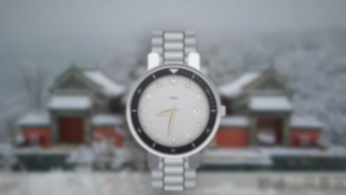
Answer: {"hour": 8, "minute": 32}
